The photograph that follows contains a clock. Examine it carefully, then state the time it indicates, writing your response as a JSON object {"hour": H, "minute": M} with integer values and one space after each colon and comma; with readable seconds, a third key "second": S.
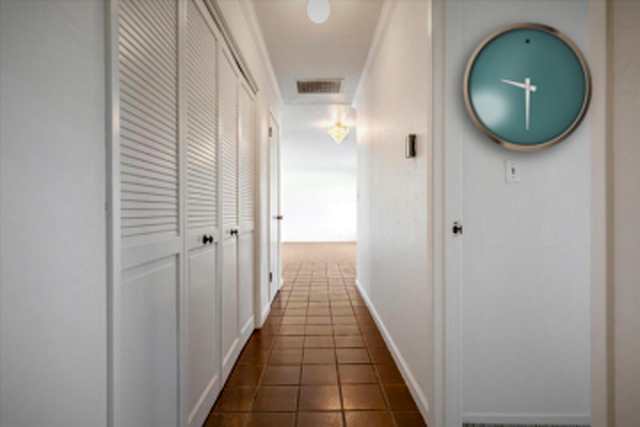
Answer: {"hour": 9, "minute": 30}
